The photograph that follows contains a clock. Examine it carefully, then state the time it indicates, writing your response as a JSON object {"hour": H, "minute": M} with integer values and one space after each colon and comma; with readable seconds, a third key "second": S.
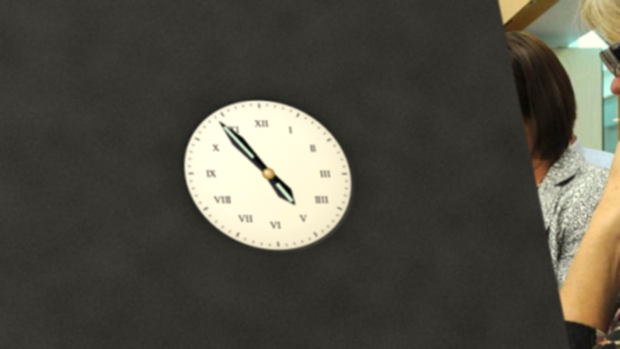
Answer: {"hour": 4, "minute": 54}
